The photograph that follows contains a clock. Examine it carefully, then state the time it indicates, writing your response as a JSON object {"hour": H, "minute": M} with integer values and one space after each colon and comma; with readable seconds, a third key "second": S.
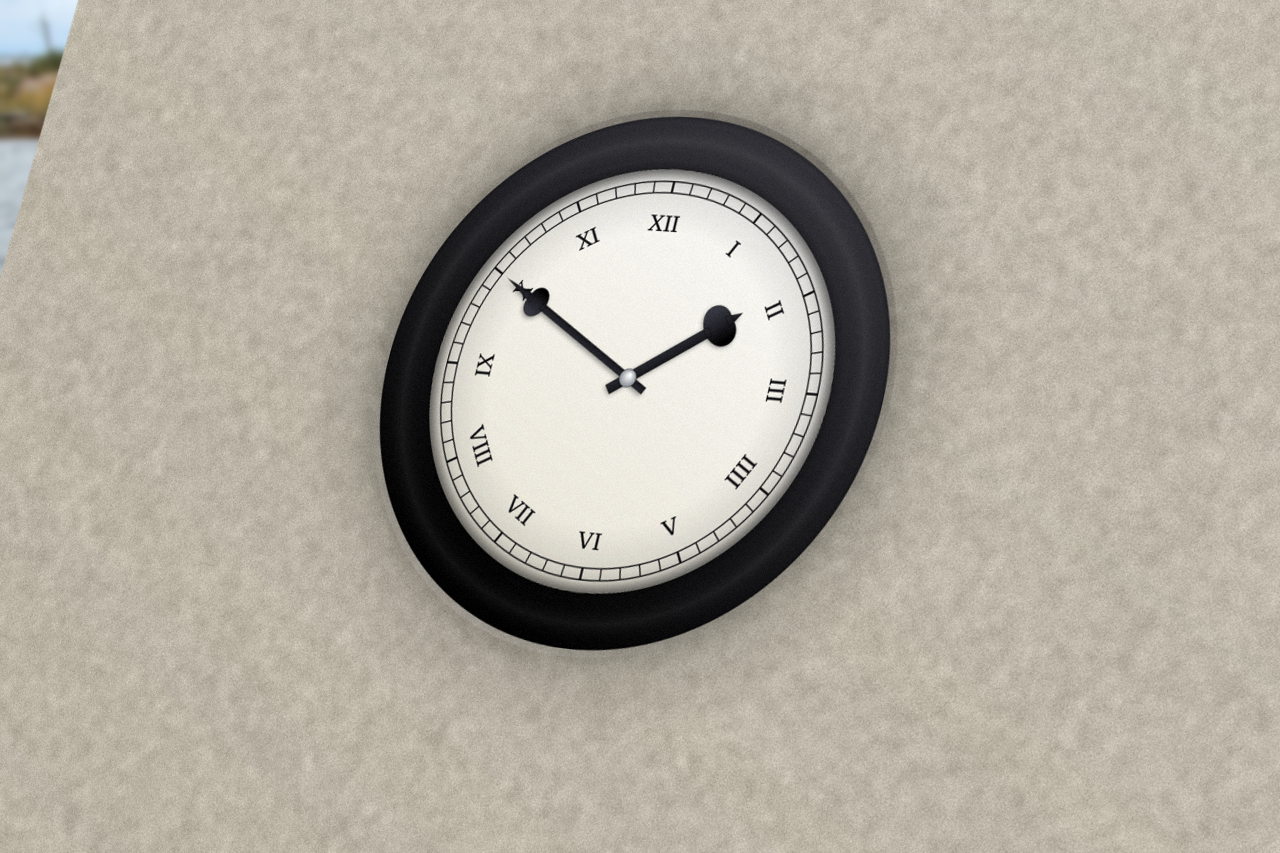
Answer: {"hour": 1, "minute": 50}
